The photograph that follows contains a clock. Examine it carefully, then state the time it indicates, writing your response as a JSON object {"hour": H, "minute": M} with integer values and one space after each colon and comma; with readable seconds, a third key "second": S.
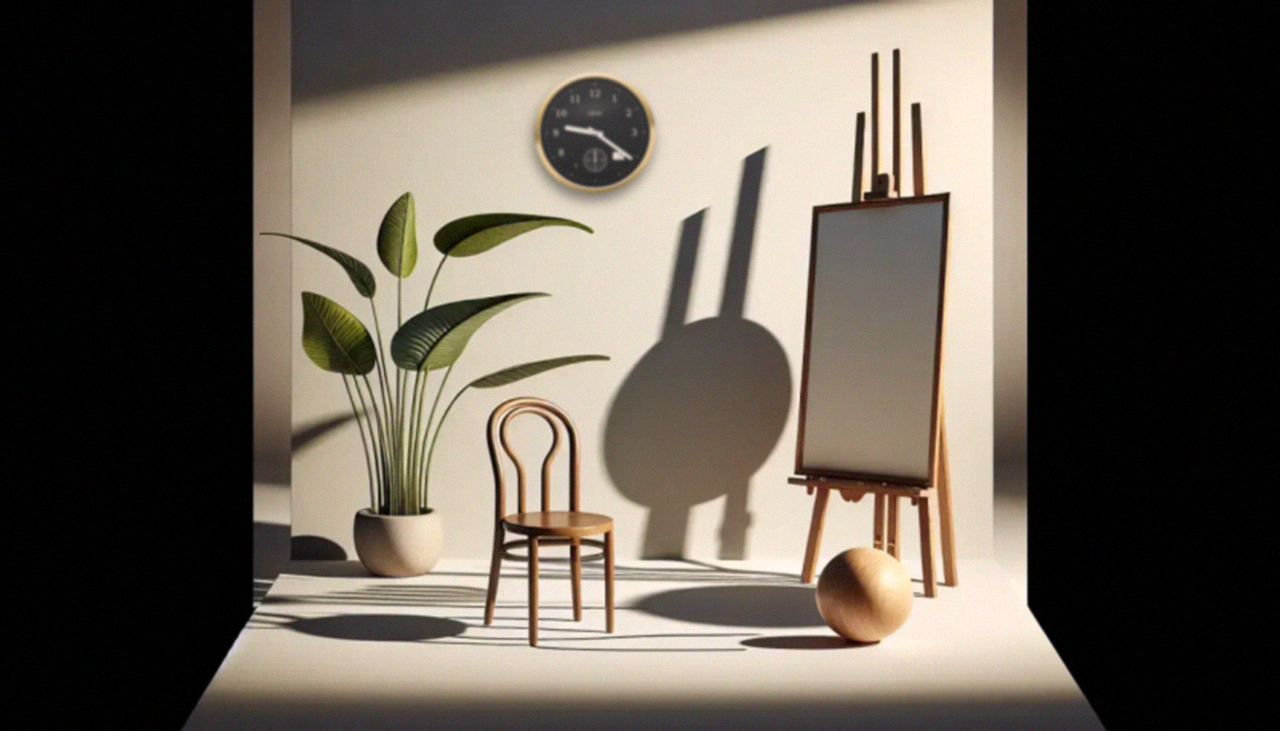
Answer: {"hour": 9, "minute": 21}
